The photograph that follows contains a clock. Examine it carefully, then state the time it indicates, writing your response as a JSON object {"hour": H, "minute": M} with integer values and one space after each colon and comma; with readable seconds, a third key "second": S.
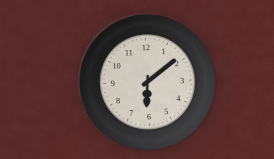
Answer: {"hour": 6, "minute": 9}
